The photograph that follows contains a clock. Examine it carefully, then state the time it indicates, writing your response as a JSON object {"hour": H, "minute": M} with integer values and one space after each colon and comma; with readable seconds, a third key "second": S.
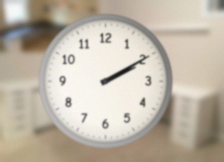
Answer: {"hour": 2, "minute": 10}
